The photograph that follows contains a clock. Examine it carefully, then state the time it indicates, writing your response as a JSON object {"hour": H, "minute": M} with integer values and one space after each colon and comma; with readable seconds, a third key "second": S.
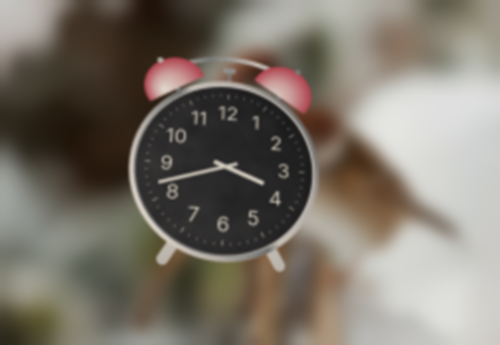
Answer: {"hour": 3, "minute": 42}
